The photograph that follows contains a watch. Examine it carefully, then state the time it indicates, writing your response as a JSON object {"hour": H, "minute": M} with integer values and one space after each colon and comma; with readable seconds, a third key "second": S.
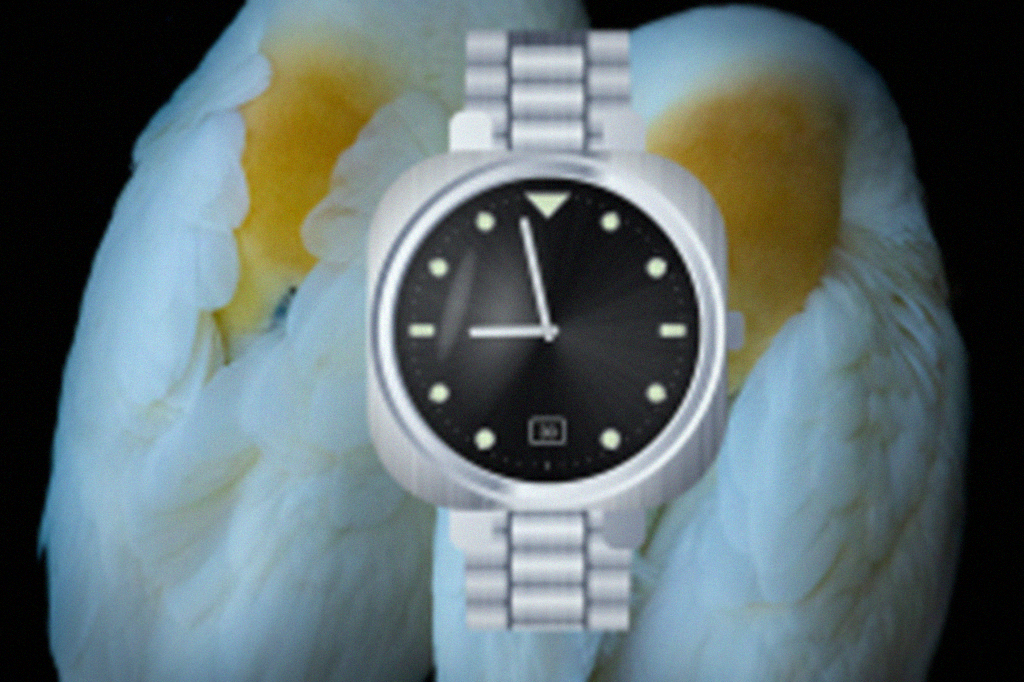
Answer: {"hour": 8, "minute": 58}
